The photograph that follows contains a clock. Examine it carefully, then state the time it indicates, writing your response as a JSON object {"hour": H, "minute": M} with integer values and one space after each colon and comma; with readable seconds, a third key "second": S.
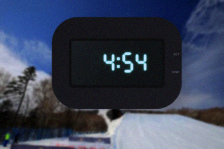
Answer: {"hour": 4, "minute": 54}
